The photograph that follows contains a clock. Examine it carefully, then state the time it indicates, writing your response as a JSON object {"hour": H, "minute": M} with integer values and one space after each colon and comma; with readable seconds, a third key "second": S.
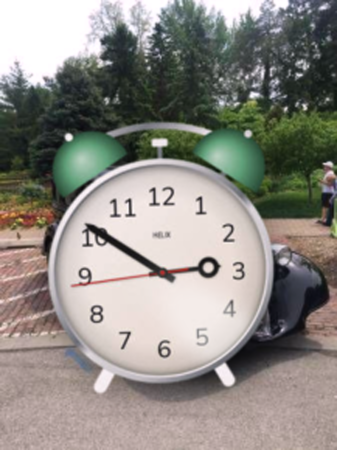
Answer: {"hour": 2, "minute": 50, "second": 44}
